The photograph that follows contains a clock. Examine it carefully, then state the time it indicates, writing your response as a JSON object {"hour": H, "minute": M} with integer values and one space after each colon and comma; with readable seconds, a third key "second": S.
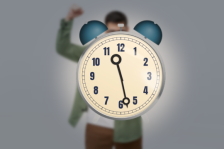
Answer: {"hour": 11, "minute": 28}
